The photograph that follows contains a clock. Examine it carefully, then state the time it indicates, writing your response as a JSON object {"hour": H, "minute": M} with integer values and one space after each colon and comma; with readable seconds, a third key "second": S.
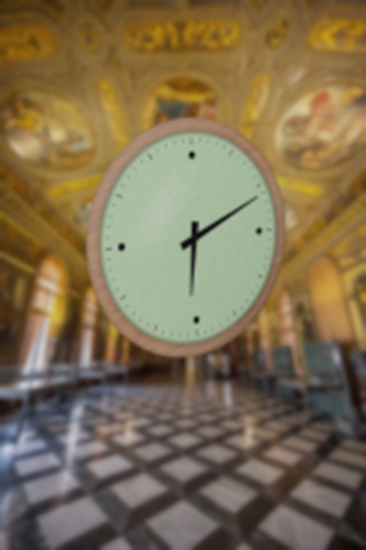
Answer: {"hour": 6, "minute": 11}
